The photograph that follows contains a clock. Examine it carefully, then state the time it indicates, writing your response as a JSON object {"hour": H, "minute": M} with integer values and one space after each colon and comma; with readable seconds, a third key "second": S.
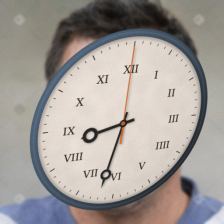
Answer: {"hour": 8, "minute": 32, "second": 0}
